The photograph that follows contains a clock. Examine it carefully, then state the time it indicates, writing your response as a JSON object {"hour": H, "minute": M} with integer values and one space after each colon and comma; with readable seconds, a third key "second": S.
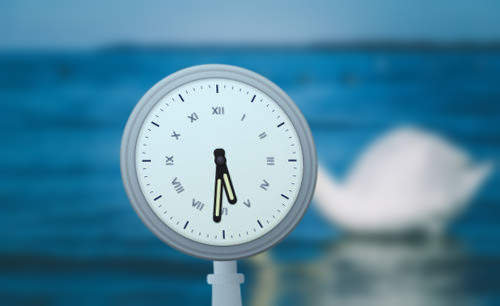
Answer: {"hour": 5, "minute": 31}
